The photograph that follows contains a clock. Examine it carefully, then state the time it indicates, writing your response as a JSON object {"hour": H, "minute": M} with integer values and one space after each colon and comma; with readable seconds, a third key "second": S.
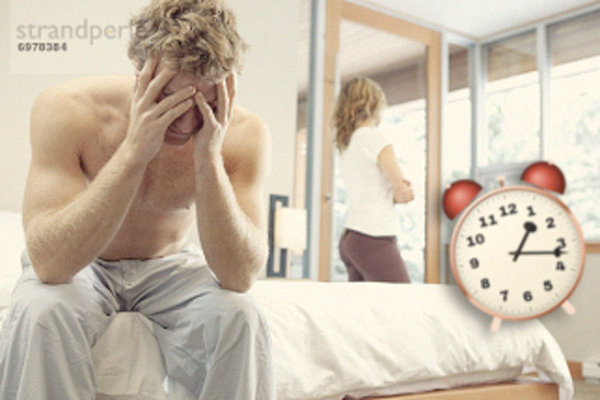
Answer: {"hour": 1, "minute": 17}
